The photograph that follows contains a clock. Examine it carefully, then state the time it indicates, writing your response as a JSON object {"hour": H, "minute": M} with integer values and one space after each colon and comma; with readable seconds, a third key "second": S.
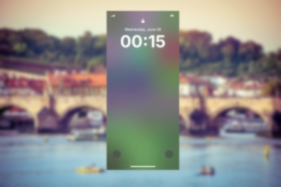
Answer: {"hour": 0, "minute": 15}
